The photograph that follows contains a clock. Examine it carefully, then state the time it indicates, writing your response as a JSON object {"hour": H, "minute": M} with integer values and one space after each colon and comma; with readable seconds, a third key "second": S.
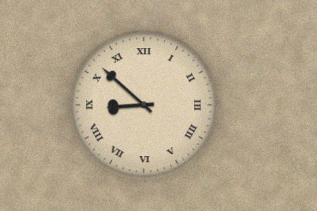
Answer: {"hour": 8, "minute": 52}
